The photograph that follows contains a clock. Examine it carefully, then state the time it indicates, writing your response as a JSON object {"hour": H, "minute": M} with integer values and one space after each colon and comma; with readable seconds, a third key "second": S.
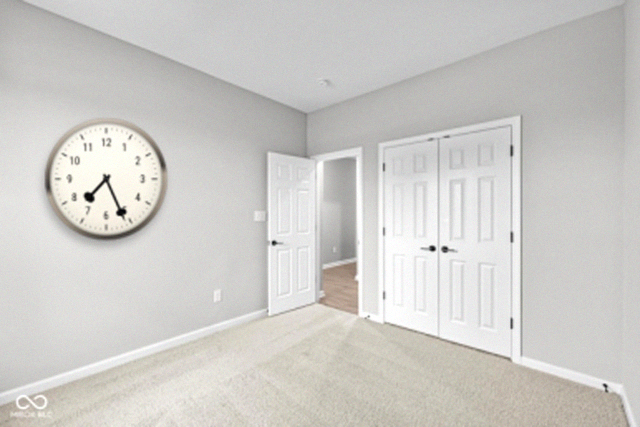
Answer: {"hour": 7, "minute": 26}
